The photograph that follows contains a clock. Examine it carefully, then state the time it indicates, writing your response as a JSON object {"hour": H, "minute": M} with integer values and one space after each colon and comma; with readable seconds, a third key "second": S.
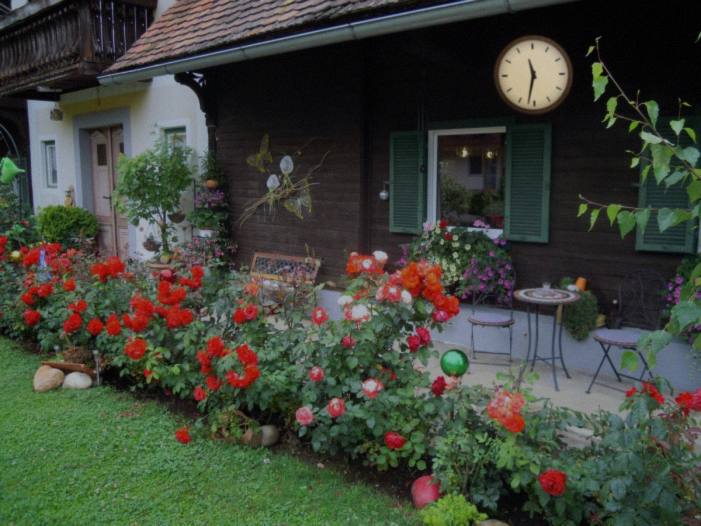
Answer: {"hour": 11, "minute": 32}
